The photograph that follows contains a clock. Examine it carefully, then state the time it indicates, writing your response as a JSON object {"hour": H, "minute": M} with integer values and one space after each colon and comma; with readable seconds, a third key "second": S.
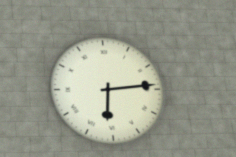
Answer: {"hour": 6, "minute": 14}
